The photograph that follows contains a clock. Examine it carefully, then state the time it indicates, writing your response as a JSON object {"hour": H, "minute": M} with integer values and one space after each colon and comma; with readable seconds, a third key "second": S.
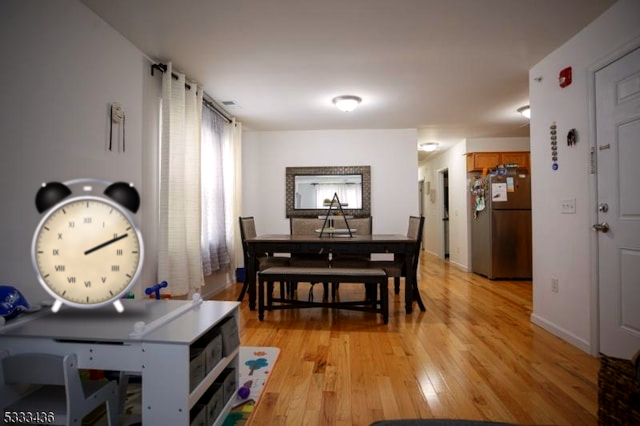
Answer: {"hour": 2, "minute": 11}
